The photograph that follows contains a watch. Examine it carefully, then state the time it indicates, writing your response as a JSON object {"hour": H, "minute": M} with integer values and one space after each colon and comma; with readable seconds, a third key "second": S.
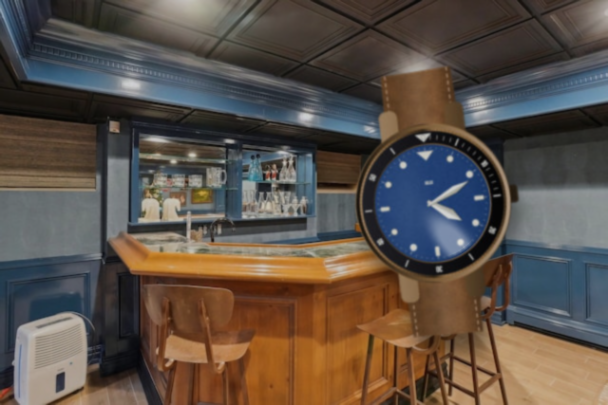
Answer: {"hour": 4, "minute": 11}
